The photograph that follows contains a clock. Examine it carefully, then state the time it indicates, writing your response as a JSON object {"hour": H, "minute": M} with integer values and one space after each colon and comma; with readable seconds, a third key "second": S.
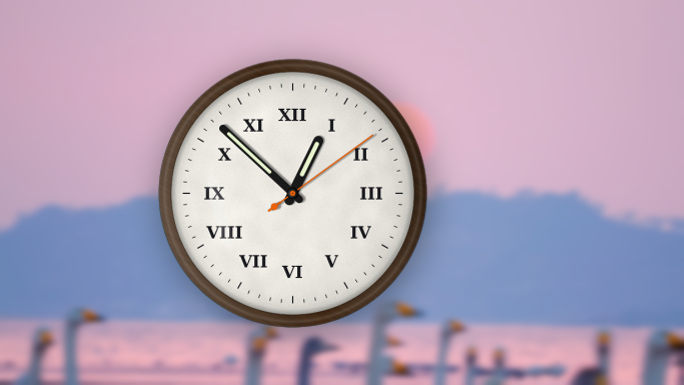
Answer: {"hour": 12, "minute": 52, "second": 9}
